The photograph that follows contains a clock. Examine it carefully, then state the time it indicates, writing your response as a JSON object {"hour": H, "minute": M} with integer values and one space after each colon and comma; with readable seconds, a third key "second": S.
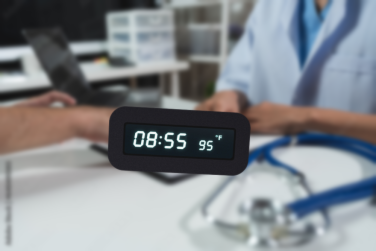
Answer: {"hour": 8, "minute": 55}
